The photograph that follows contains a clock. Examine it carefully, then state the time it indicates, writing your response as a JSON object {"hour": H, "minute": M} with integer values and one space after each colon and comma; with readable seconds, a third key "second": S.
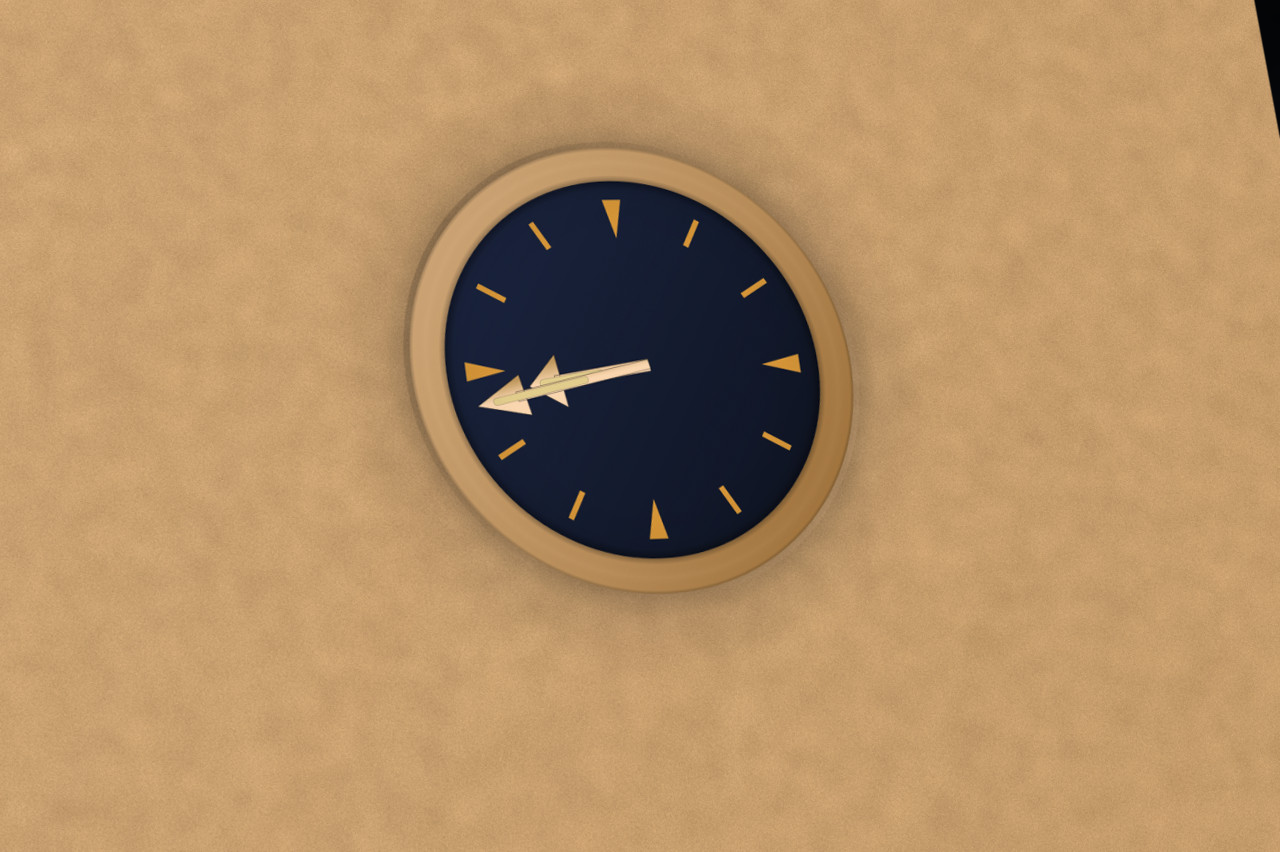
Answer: {"hour": 8, "minute": 43}
